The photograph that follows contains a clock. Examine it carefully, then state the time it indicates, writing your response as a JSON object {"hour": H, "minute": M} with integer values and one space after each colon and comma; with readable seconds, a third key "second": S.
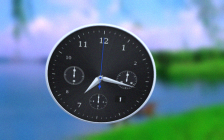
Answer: {"hour": 7, "minute": 17}
